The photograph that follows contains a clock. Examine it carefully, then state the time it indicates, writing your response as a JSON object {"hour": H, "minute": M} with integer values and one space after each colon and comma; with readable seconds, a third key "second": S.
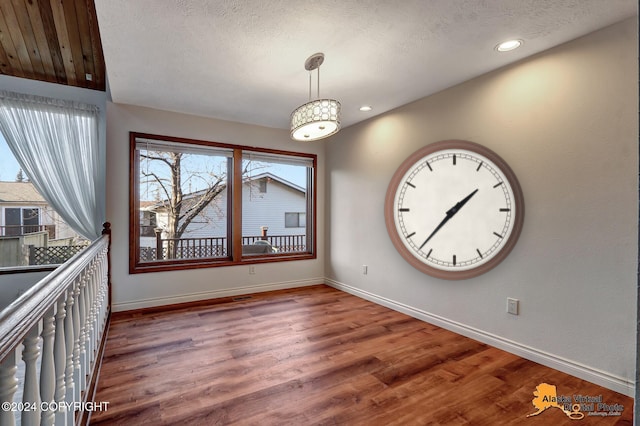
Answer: {"hour": 1, "minute": 37}
